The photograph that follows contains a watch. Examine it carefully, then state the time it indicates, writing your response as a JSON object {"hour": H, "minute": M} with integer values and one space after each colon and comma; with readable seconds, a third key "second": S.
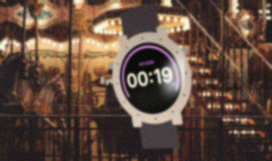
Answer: {"hour": 0, "minute": 19}
